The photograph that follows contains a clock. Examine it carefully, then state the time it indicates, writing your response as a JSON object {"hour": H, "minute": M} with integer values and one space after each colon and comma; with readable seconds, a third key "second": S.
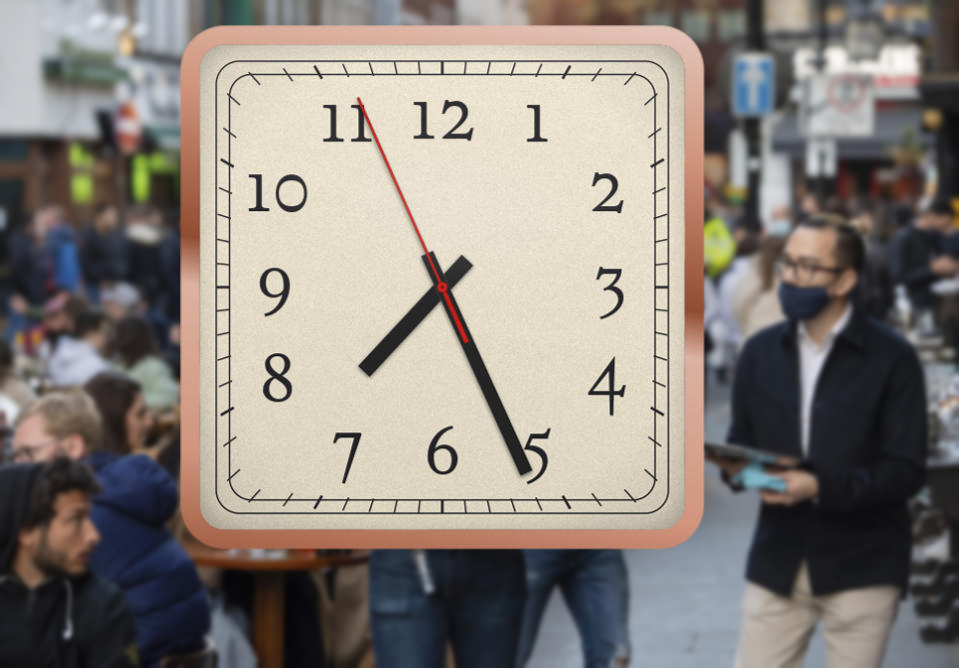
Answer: {"hour": 7, "minute": 25, "second": 56}
